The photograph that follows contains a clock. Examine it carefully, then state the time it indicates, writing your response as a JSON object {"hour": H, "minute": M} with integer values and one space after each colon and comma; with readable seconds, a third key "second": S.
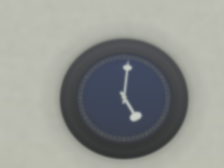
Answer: {"hour": 5, "minute": 1}
